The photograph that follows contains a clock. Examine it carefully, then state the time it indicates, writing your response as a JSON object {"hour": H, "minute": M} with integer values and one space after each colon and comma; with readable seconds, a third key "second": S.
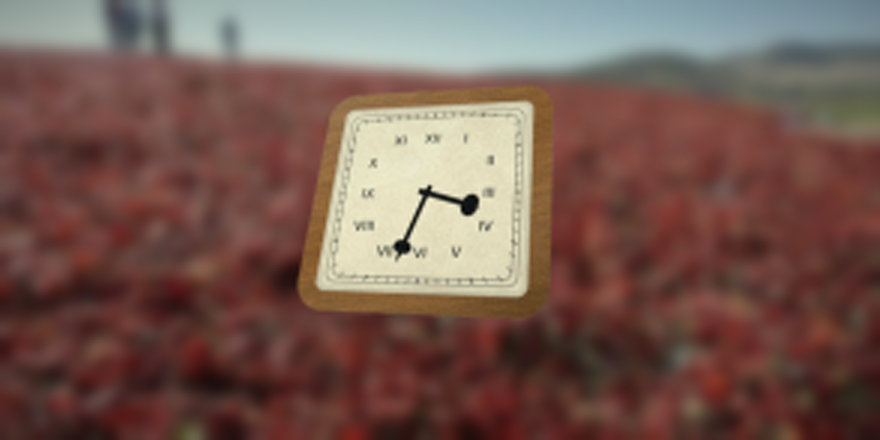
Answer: {"hour": 3, "minute": 33}
